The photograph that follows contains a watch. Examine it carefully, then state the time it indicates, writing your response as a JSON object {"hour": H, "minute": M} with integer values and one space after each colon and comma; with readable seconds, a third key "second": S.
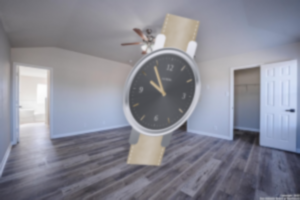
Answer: {"hour": 9, "minute": 54}
